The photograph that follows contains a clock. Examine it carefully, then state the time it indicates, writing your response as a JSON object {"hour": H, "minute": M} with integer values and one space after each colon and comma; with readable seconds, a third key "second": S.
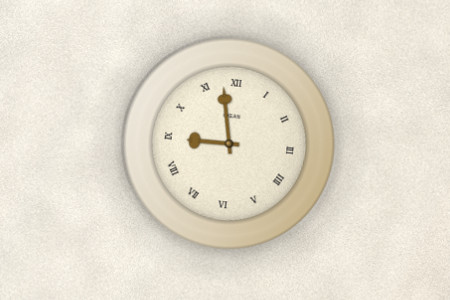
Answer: {"hour": 8, "minute": 58}
